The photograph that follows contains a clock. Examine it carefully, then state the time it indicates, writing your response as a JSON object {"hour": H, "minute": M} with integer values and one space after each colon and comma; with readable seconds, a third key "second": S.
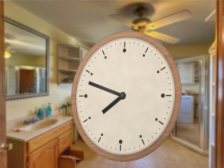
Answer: {"hour": 7, "minute": 48}
